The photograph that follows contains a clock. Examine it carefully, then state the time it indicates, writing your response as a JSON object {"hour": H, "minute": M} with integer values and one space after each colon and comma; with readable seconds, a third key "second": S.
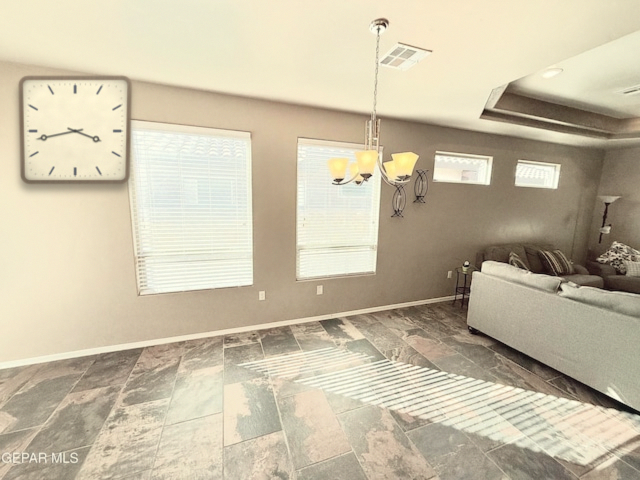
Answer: {"hour": 3, "minute": 43}
